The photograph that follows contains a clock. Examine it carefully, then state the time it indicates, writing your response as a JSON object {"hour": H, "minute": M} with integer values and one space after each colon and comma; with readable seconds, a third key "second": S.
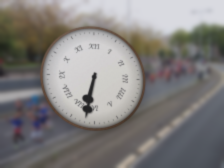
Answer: {"hour": 6, "minute": 32}
